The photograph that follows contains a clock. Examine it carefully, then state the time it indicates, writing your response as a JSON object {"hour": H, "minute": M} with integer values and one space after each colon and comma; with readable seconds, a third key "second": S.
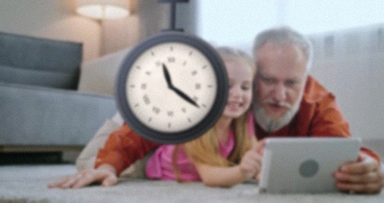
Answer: {"hour": 11, "minute": 21}
